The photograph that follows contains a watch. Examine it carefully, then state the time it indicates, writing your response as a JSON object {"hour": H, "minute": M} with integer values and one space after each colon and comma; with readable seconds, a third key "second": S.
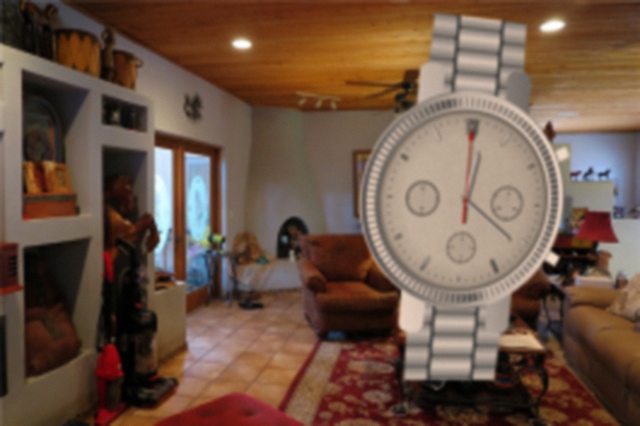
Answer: {"hour": 12, "minute": 21}
